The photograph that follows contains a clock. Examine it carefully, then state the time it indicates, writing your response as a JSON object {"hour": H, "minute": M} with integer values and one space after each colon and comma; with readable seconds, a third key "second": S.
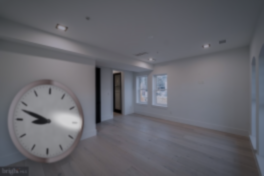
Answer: {"hour": 8, "minute": 48}
